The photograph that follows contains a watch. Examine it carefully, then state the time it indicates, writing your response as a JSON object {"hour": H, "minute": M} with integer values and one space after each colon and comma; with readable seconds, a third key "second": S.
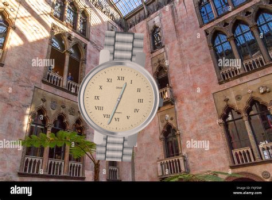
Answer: {"hour": 12, "minute": 33}
